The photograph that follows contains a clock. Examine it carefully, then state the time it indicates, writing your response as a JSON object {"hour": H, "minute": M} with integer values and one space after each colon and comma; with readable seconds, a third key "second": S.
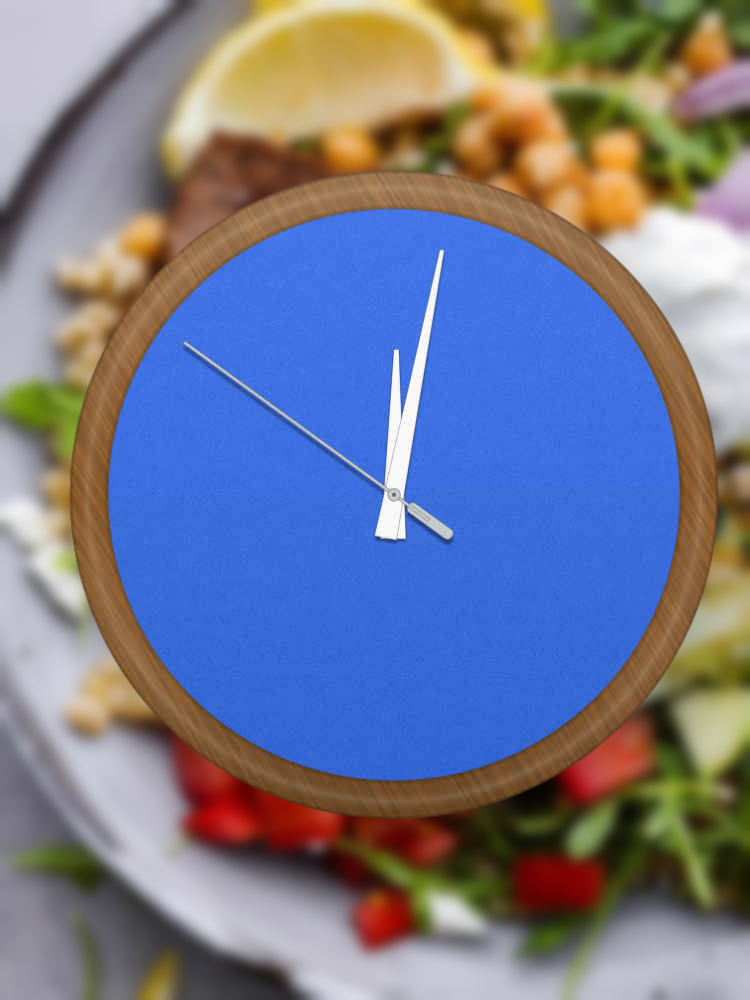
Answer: {"hour": 12, "minute": 1, "second": 51}
